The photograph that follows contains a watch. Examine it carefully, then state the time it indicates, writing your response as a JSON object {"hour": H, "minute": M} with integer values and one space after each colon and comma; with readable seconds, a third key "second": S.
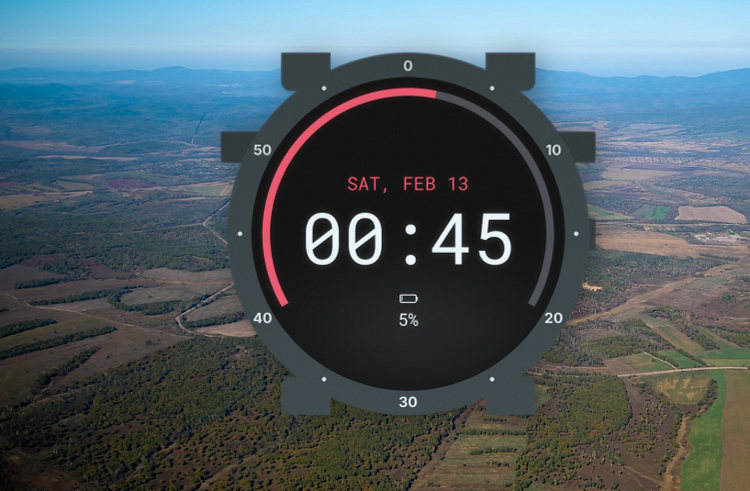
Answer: {"hour": 0, "minute": 45}
